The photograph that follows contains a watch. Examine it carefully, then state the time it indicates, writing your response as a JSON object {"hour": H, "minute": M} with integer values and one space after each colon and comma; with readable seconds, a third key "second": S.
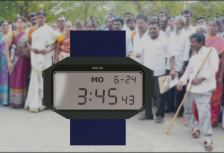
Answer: {"hour": 3, "minute": 45, "second": 43}
